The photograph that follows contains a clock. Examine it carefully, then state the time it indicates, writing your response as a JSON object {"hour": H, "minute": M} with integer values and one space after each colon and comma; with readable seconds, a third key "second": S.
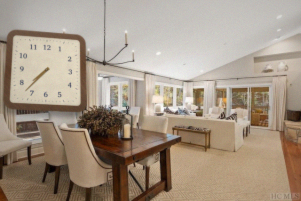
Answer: {"hour": 7, "minute": 37}
